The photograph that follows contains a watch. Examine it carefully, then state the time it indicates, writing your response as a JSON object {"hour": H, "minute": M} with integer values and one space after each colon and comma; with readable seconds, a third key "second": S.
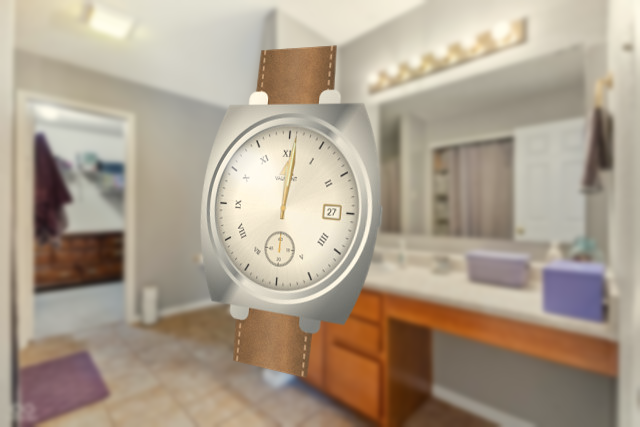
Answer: {"hour": 12, "minute": 1}
